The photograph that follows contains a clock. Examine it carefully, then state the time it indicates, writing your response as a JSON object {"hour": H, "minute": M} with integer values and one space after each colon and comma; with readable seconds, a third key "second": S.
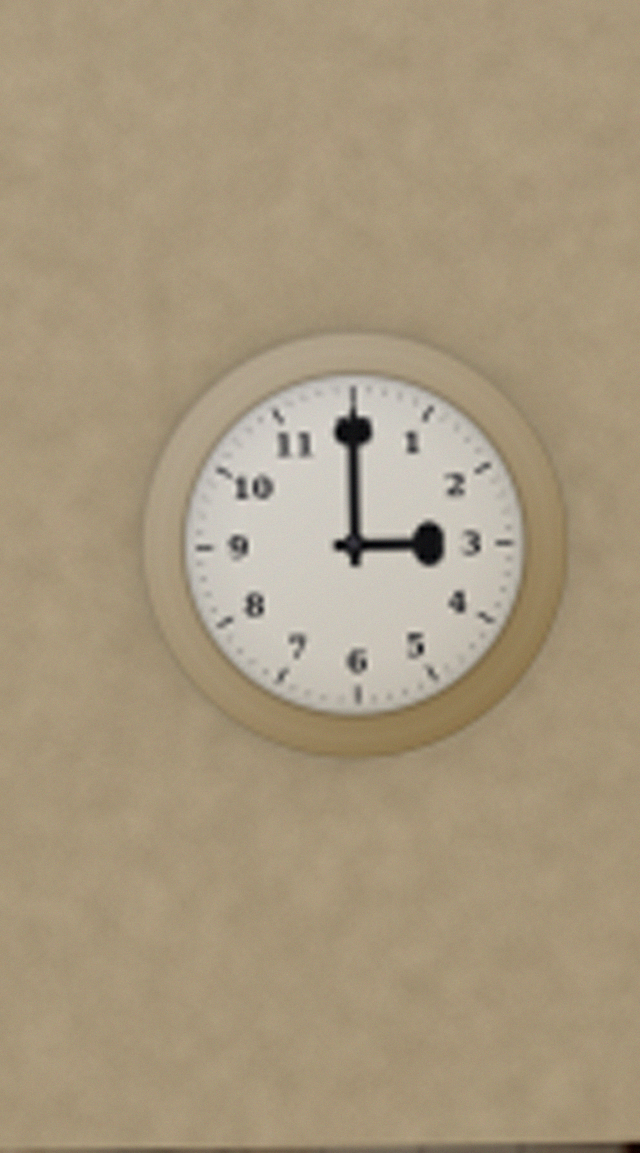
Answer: {"hour": 3, "minute": 0}
